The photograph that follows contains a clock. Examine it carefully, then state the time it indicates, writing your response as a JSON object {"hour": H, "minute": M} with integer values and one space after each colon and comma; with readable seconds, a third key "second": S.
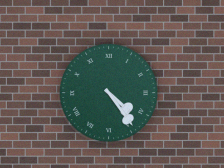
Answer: {"hour": 4, "minute": 24}
